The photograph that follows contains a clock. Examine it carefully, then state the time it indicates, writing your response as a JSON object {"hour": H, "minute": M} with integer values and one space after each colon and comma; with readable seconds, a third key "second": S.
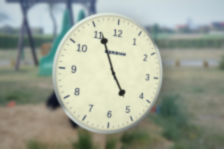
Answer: {"hour": 4, "minute": 56}
